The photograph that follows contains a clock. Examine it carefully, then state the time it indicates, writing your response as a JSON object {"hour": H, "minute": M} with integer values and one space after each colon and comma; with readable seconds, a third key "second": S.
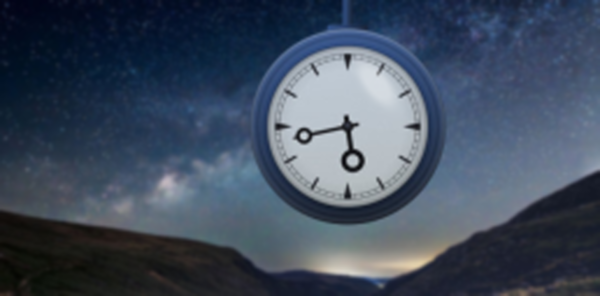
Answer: {"hour": 5, "minute": 43}
